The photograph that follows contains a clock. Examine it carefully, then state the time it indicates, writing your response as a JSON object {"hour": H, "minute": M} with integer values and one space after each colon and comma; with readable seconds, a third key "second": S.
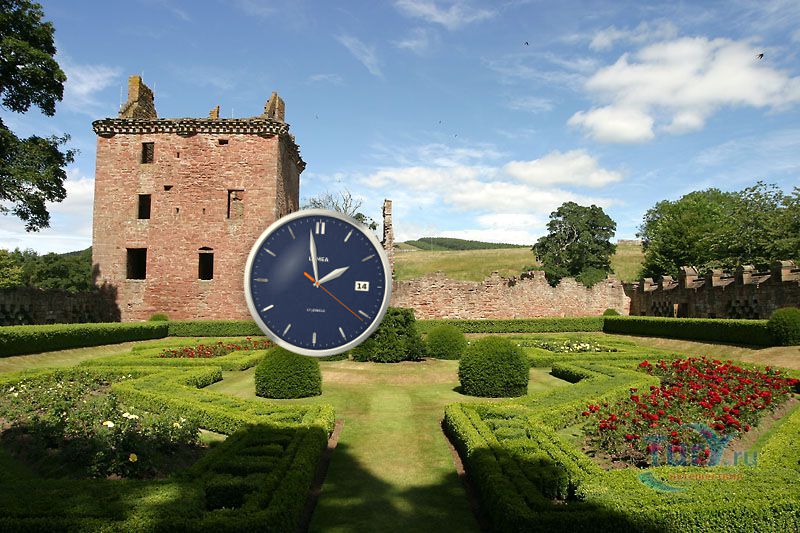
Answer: {"hour": 1, "minute": 58, "second": 21}
